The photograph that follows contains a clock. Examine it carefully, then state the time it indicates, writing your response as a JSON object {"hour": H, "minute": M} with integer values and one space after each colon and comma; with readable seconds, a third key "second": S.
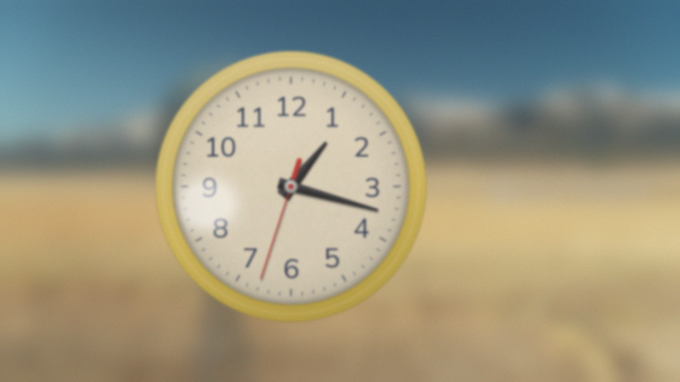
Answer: {"hour": 1, "minute": 17, "second": 33}
